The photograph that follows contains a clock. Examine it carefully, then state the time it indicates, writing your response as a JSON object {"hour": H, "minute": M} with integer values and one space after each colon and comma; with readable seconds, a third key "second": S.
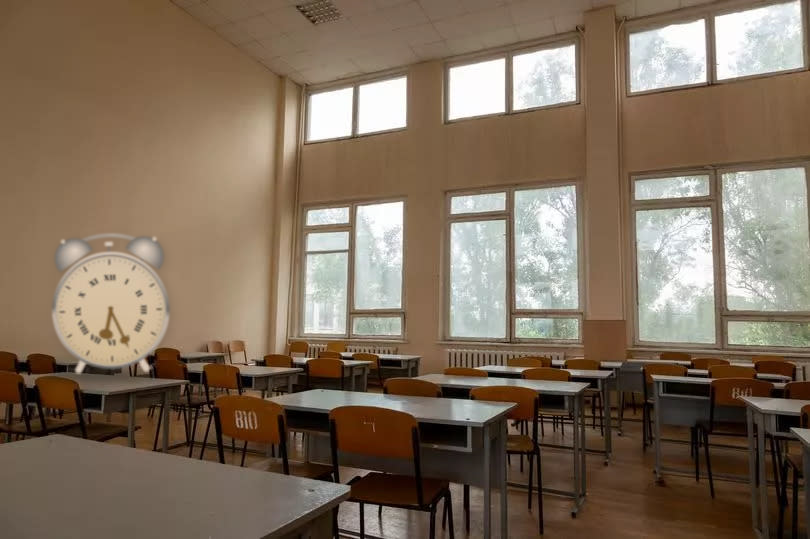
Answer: {"hour": 6, "minute": 26}
